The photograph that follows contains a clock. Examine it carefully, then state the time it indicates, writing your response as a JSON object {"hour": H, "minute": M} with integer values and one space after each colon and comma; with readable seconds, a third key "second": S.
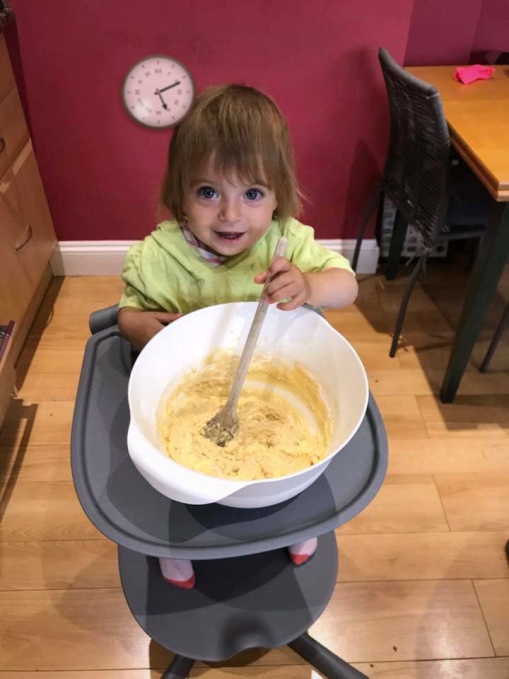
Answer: {"hour": 5, "minute": 11}
